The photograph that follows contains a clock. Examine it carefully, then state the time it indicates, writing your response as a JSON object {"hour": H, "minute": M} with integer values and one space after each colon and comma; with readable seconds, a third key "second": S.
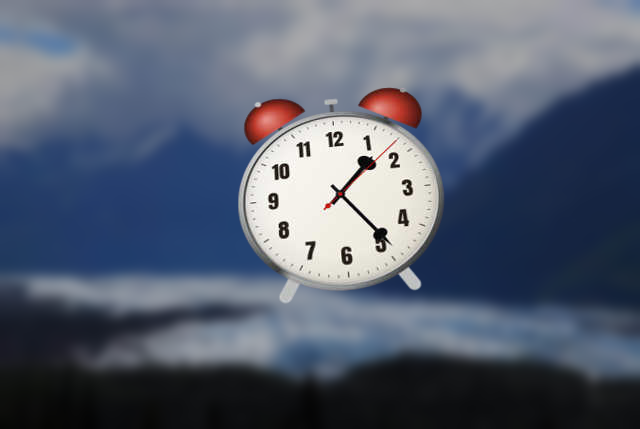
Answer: {"hour": 1, "minute": 24, "second": 8}
